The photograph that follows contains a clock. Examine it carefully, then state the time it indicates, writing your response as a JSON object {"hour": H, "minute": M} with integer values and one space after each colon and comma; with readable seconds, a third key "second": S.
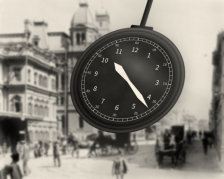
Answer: {"hour": 10, "minute": 22}
